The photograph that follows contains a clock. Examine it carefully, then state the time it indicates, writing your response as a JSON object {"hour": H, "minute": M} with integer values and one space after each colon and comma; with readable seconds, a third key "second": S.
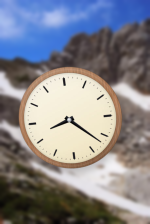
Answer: {"hour": 8, "minute": 22}
